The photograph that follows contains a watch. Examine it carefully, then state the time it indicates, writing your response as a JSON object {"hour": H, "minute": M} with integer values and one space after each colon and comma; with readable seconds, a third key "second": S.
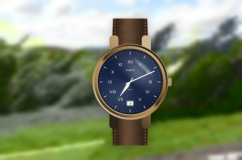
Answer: {"hour": 7, "minute": 11}
